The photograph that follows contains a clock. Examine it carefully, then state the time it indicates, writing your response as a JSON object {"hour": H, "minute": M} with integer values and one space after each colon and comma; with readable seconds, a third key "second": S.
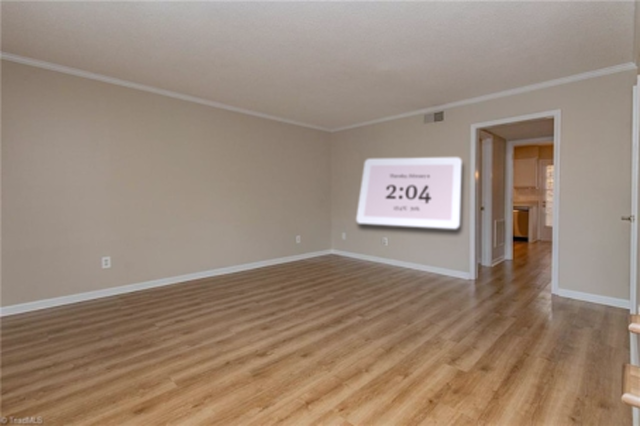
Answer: {"hour": 2, "minute": 4}
